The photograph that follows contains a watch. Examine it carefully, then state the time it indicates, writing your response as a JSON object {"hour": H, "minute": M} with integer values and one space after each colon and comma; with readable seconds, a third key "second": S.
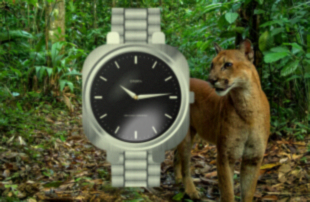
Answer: {"hour": 10, "minute": 14}
